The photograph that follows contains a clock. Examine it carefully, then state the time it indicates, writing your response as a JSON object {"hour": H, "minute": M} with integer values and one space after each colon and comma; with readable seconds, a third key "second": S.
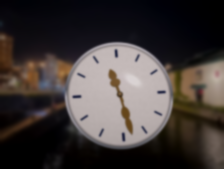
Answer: {"hour": 11, "minute": 28}
